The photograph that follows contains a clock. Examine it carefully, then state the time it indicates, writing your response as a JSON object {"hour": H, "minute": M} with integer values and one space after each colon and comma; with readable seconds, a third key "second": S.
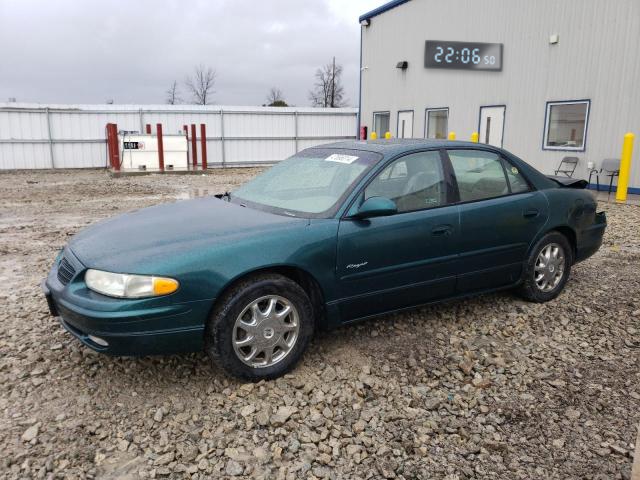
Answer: {"hour": 22, "minute": 6}
